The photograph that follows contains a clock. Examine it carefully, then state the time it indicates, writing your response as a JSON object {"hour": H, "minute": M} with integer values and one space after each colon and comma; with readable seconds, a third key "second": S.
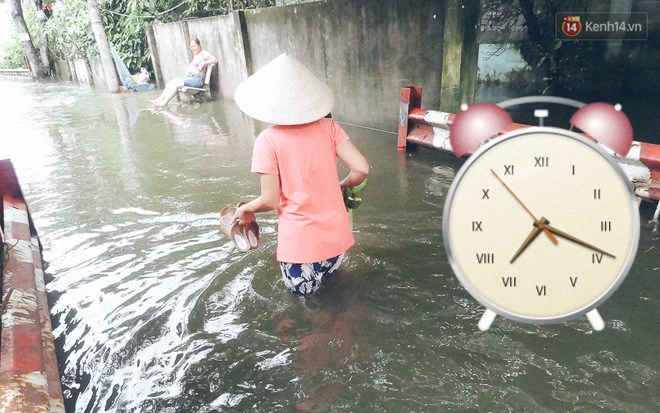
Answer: {"hour": 7, "minute": 18, "second": 53}
